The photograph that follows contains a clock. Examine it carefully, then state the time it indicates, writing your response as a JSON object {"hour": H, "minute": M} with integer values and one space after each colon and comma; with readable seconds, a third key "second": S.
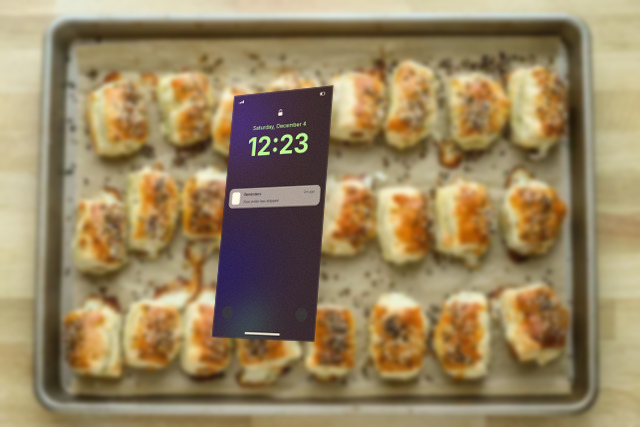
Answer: {"hour": 12, "minute": 23}
